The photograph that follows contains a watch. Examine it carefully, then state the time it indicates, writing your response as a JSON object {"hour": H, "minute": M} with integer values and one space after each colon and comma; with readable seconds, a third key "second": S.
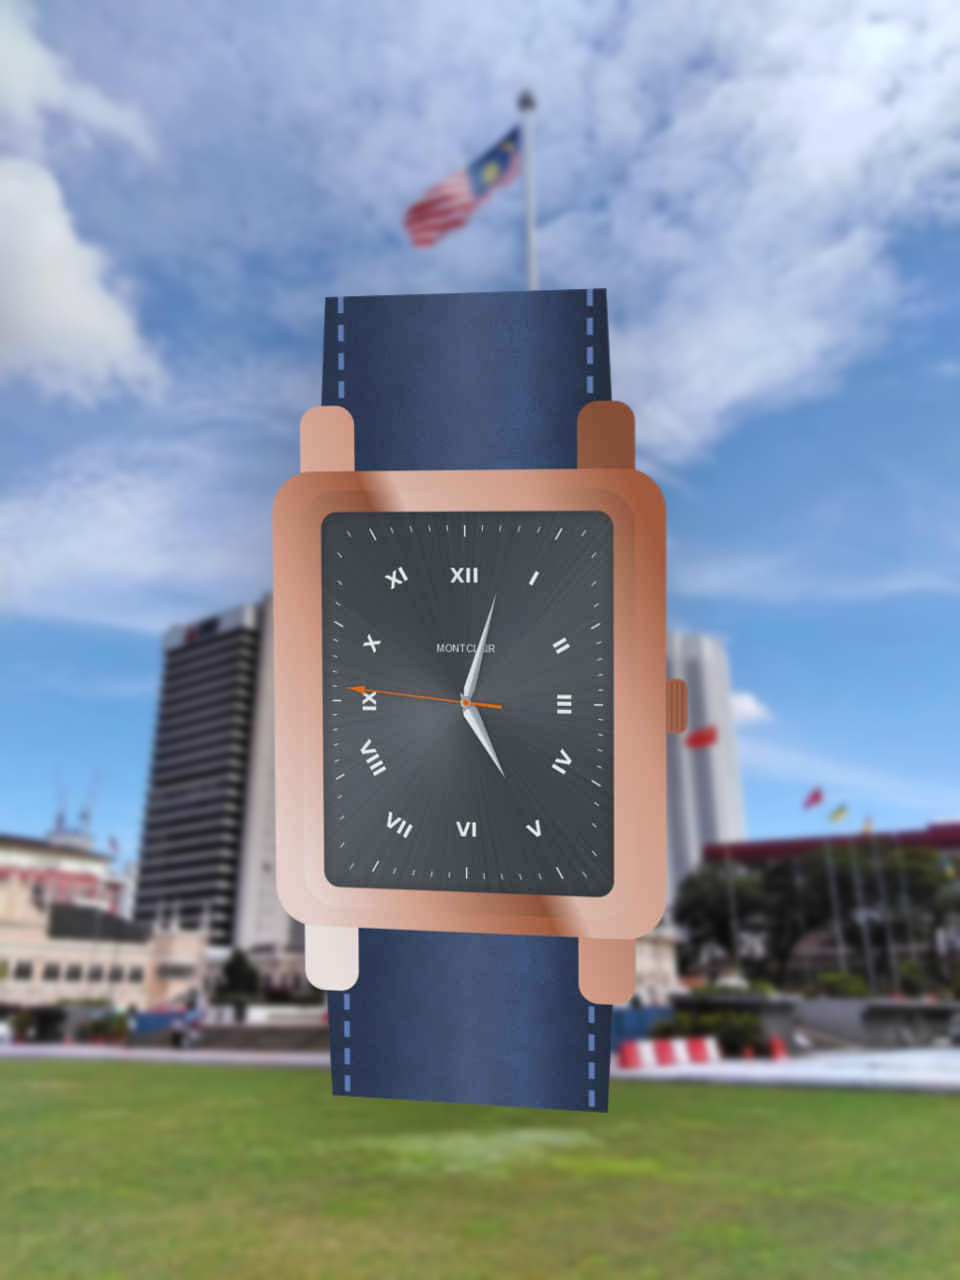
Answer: {"hour": 5, "minute": 2, "second": 46}
